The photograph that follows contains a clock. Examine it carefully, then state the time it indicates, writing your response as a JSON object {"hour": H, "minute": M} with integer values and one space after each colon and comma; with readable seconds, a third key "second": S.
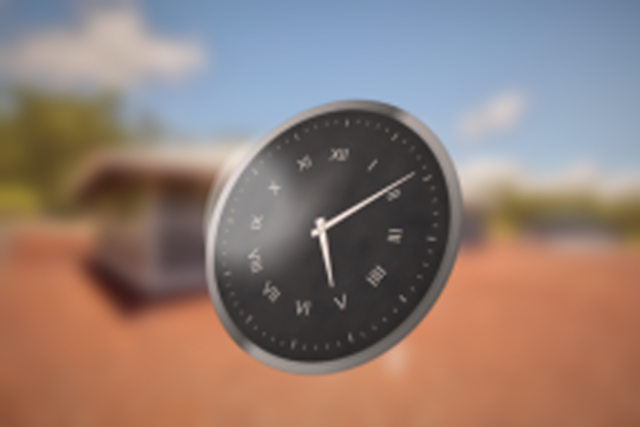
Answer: {"hour": 5, "minute": 9}
